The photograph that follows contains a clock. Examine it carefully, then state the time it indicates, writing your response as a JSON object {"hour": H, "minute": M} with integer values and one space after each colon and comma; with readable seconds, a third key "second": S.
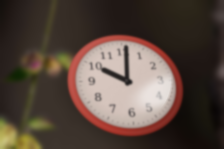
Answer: {"hour": 10, "minute": 1}
